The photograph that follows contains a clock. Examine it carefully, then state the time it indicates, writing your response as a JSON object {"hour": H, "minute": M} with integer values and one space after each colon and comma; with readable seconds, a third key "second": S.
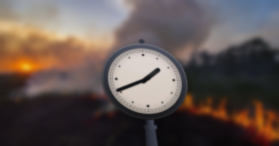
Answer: {"hour": 1, "minute": 41}
